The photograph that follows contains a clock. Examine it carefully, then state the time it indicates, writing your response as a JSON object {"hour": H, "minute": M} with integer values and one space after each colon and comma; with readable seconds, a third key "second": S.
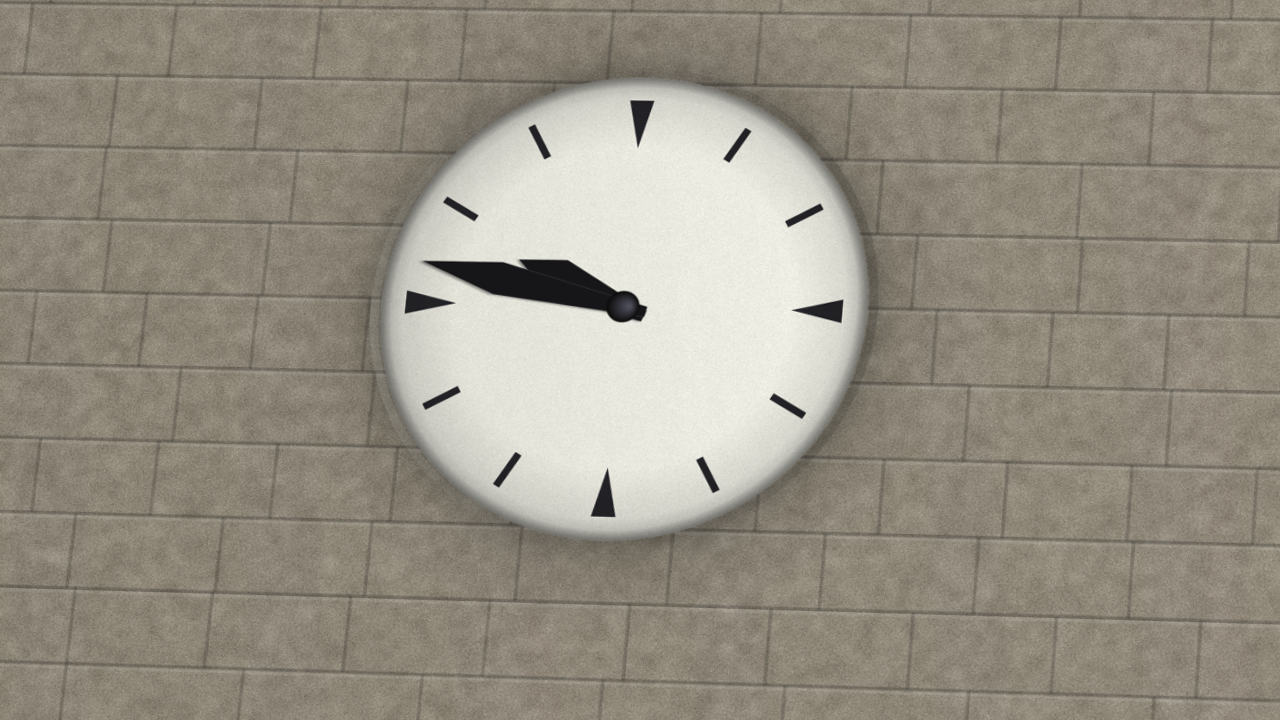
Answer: {"hour": 9, "minute": 47}
